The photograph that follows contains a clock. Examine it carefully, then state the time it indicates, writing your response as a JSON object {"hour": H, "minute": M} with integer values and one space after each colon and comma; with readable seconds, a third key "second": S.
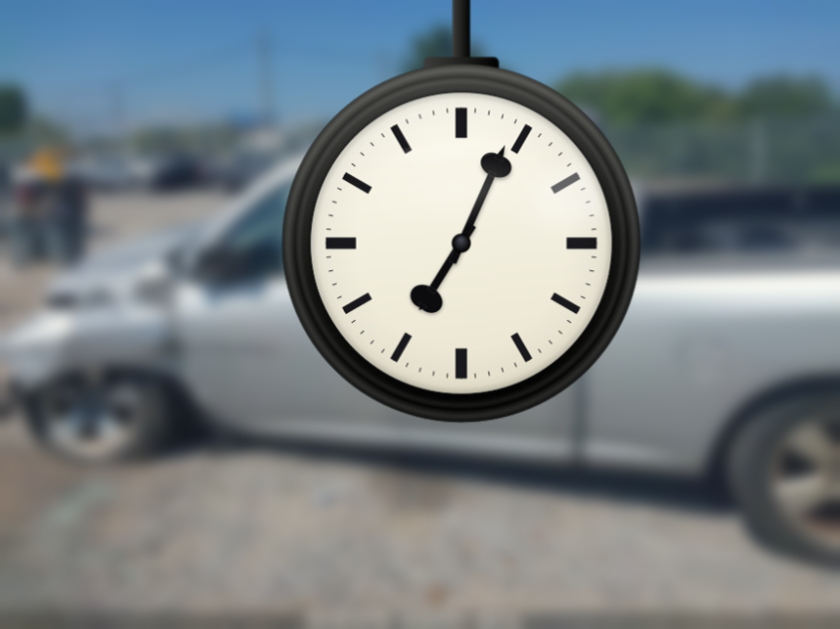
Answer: {"hour": 7, "minute": 4}
